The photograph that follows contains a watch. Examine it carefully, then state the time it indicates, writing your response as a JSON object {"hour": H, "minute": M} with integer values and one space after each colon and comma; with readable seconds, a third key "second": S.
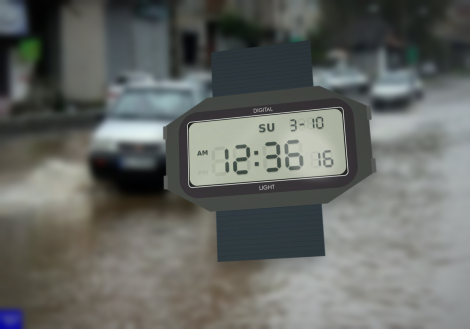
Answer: {"hour": 12, "minute": 36, "second": 16}
